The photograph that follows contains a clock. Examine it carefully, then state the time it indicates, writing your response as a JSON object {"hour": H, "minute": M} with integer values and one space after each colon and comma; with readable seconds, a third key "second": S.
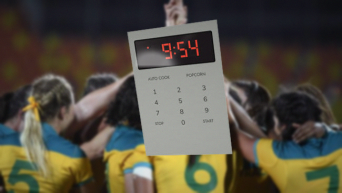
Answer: {"hour": 9, "minute": 54}
